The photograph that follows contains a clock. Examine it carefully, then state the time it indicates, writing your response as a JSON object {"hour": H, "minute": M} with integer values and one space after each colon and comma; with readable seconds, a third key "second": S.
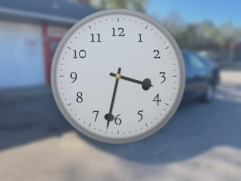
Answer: {"hour": 3, "minute": 32}
